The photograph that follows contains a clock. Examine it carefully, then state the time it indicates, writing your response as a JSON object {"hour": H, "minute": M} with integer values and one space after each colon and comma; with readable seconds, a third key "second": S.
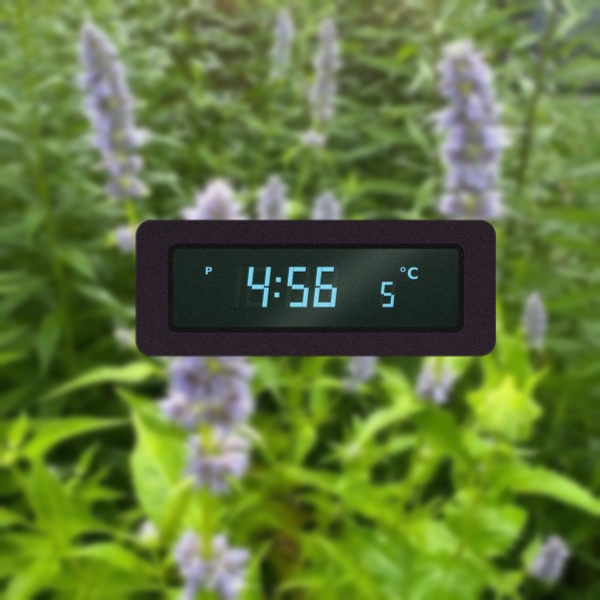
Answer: {"hour": 4, "minute": 56}
